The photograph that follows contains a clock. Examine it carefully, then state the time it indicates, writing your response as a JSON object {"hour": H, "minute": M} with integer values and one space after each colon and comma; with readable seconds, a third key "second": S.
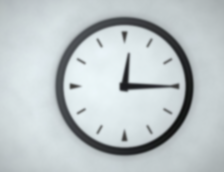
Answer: {"hour": 12, "minute": 15}
